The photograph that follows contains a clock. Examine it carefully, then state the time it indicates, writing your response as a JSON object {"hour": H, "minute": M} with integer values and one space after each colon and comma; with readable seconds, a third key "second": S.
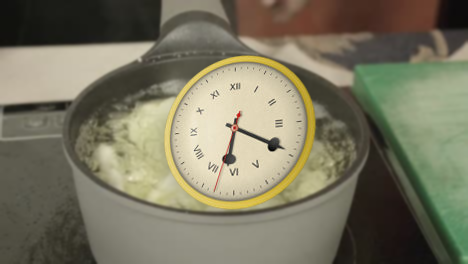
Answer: {"hour": 6, "minute": 19, "second": 33}
